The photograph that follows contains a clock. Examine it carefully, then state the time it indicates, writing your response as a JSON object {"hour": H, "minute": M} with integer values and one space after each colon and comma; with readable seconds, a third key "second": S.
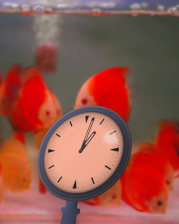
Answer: {"hour": 1, "minute": 2}
